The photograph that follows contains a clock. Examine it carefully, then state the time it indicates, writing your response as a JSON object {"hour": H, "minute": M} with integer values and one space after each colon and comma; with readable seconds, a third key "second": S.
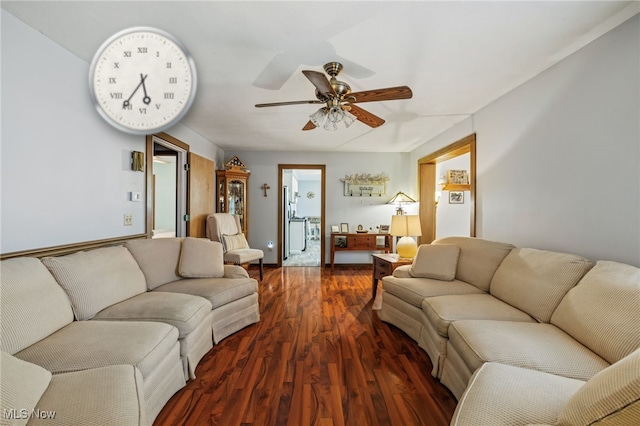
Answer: {"hour": 5, "minute": 36}
